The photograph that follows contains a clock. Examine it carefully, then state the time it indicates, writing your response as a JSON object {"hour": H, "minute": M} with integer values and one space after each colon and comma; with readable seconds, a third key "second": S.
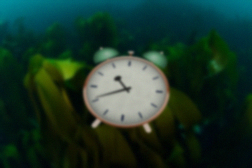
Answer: {"hour": 10, "minute": 41}
